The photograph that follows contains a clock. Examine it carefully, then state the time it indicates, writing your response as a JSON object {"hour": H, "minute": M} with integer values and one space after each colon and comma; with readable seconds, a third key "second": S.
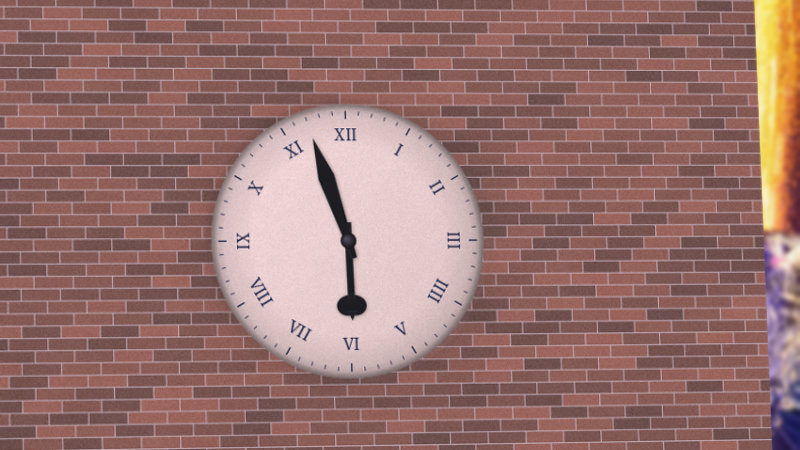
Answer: {"hour": 5, "minute": 57}
